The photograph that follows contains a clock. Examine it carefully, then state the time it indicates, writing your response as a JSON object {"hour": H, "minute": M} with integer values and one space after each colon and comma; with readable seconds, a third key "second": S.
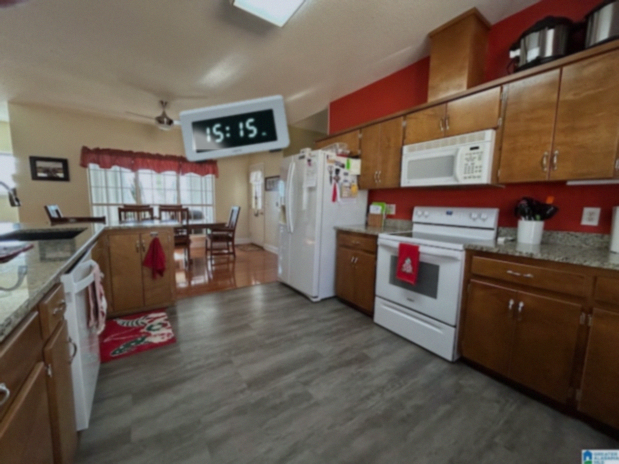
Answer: {"hour": 15, "minute": 15}
